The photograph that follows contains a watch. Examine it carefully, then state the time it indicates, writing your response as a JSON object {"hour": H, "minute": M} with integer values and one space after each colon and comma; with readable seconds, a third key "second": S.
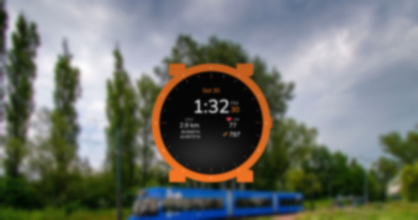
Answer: {"hour": 1, "minute": 32}
